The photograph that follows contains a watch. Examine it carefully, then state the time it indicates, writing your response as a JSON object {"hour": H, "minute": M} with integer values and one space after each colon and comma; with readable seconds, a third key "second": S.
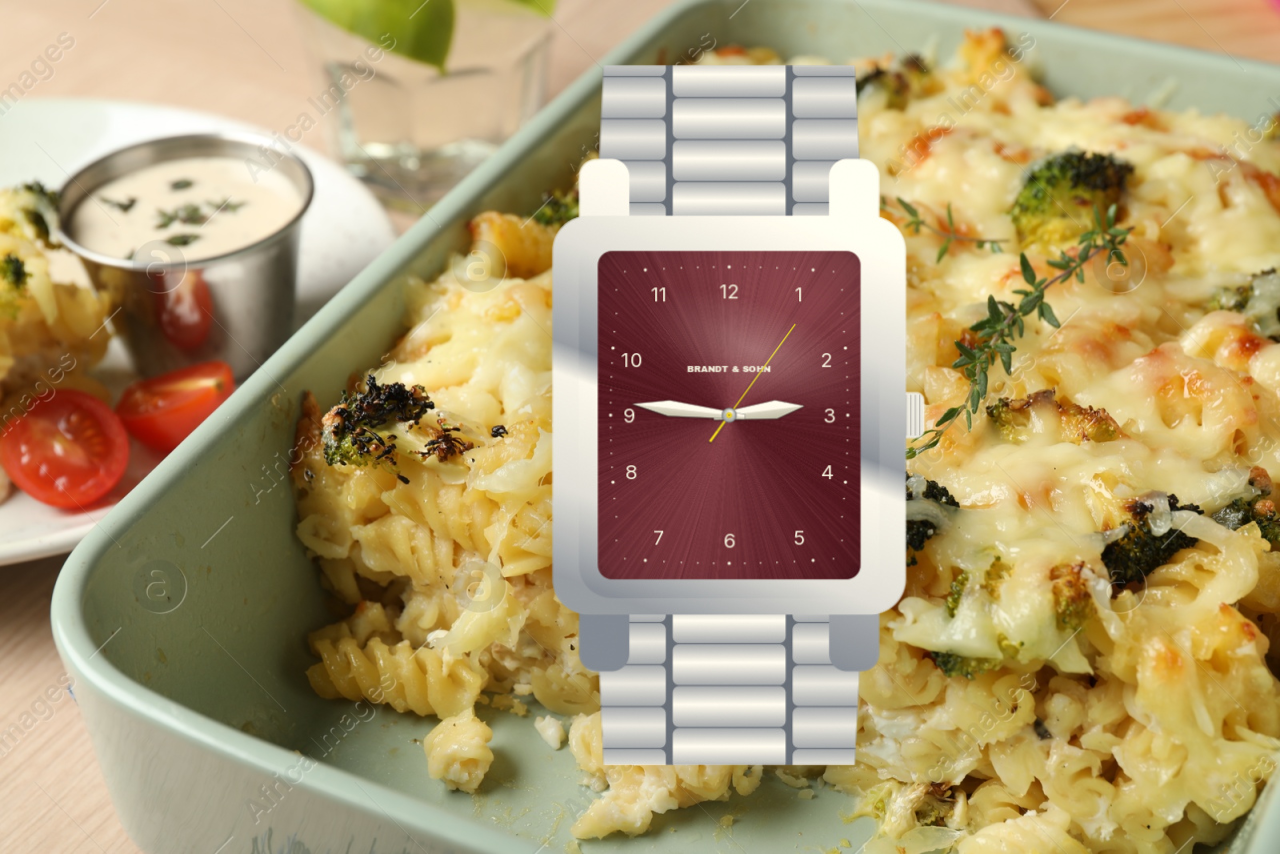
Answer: {"hour": 2, "minute": 46, "second": 6}
